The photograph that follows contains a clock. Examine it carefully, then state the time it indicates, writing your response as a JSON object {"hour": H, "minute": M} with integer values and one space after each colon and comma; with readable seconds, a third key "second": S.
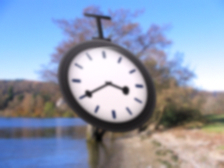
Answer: {"hour": 3, "minute": 40}
